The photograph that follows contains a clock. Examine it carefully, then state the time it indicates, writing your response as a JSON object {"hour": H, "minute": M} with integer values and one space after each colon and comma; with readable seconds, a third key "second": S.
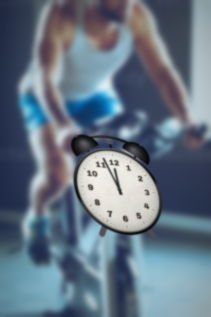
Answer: {"hour": 11, "minute": 57}
